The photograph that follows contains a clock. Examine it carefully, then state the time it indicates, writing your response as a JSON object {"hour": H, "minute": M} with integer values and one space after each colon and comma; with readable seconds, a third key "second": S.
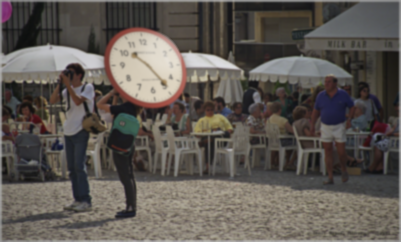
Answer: {"hour": 10, "minute": 24}
